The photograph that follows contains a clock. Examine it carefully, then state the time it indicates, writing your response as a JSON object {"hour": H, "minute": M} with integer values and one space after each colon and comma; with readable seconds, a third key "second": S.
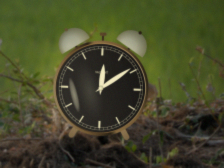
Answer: {"hour": 12, "minute": 9}
